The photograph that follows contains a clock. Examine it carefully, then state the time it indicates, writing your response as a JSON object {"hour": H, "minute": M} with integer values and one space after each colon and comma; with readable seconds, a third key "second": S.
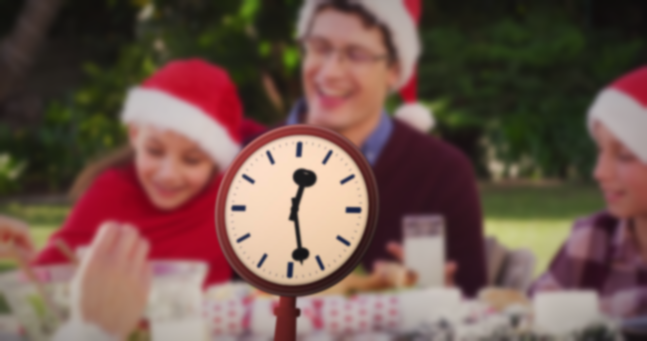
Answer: {"hour": 12, "minute": 28}
